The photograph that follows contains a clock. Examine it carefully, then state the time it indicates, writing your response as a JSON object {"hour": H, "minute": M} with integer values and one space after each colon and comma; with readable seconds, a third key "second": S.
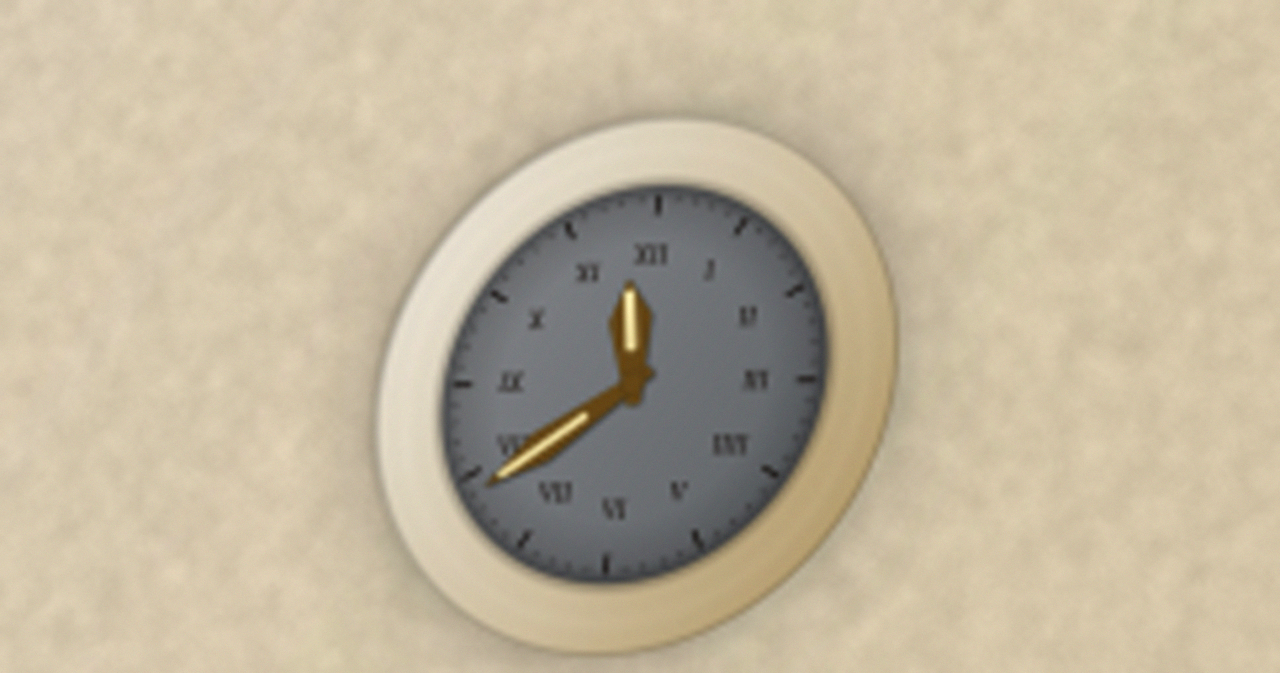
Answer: {"hour": 11, "minute": 39}
